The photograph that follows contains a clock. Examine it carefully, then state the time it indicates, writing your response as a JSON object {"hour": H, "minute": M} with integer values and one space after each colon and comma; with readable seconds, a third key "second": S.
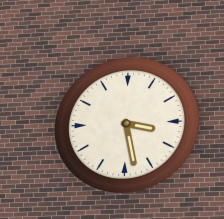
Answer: {"hour": 3, "minute": 28}
